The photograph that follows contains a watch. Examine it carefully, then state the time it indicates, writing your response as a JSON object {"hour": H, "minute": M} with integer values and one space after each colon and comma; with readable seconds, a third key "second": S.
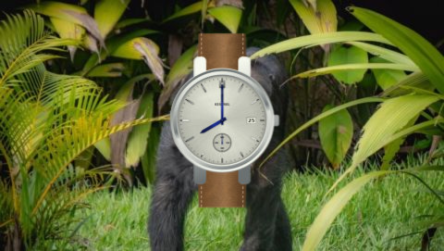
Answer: {"hour": 8, "minute": 0}
